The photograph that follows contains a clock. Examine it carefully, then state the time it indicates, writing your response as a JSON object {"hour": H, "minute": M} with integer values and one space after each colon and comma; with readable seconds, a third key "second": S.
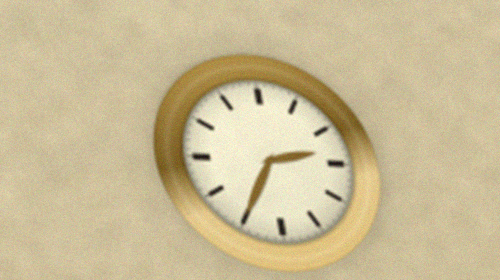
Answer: {"hour": 2, "minute": 35}
